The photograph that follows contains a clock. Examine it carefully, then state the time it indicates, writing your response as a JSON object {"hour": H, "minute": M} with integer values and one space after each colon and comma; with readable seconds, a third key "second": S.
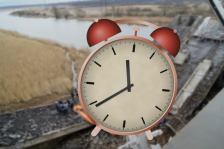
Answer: {"hour": 11, "minute": 39}
